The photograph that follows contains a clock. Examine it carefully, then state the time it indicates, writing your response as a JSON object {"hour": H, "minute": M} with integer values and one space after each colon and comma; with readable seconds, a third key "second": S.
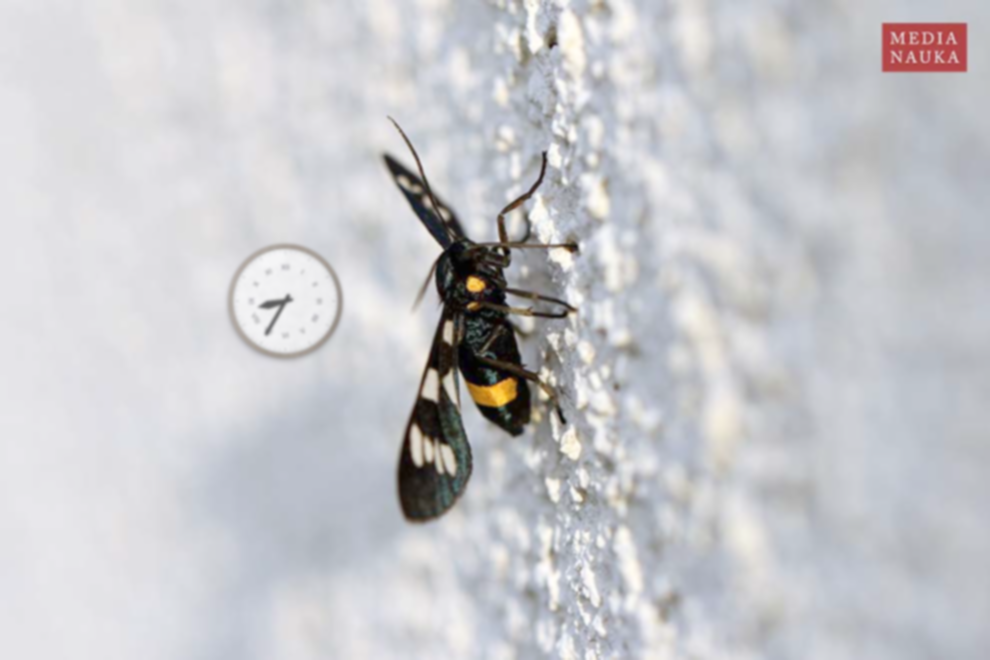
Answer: {"hour": 8, "minute": 35}
